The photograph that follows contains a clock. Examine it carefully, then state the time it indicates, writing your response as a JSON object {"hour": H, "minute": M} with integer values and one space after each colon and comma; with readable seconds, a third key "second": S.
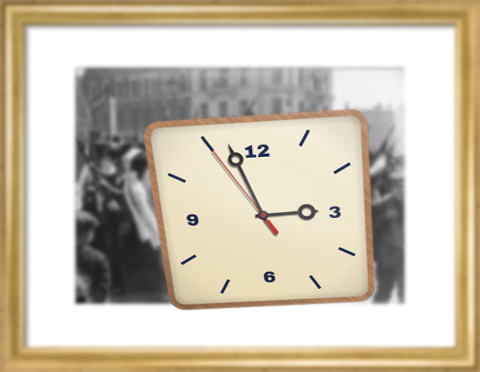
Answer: {"hour": 2, "minute": 56, "second": 55}
